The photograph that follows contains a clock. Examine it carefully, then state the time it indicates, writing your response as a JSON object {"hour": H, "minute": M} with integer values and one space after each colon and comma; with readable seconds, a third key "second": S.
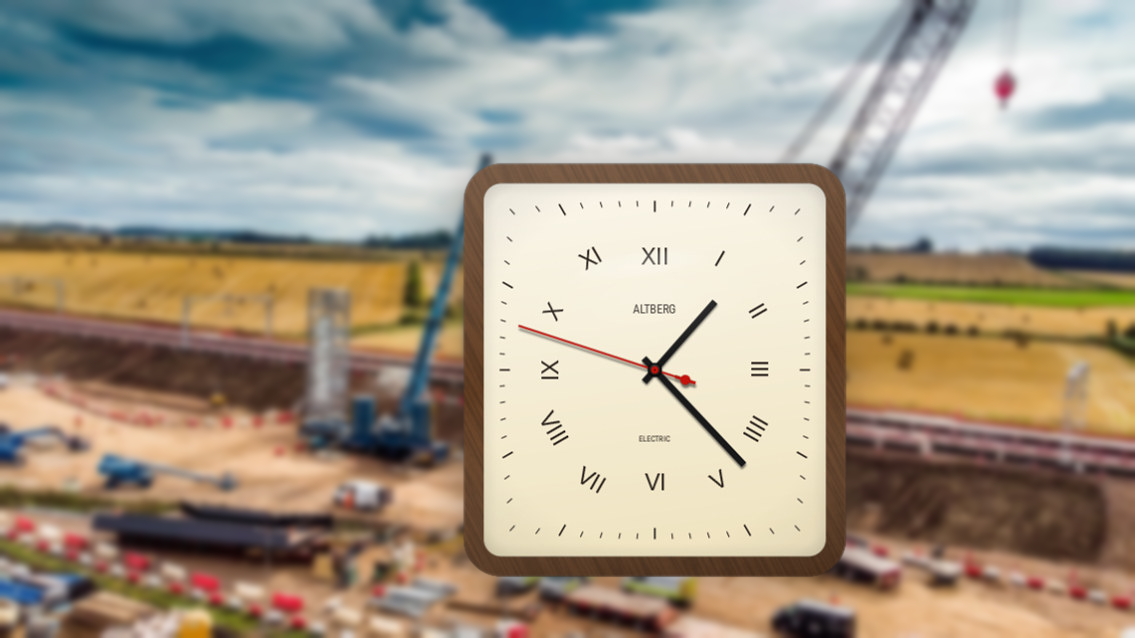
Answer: {"hour": 1, "minute": 22, "second": 48}
